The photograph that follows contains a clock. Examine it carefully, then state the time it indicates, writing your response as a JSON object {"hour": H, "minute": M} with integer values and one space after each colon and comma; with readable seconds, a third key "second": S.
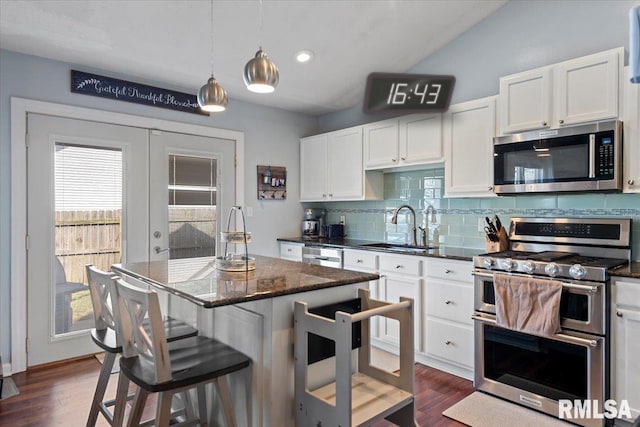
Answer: {"hour": 16, "minute": 43}
